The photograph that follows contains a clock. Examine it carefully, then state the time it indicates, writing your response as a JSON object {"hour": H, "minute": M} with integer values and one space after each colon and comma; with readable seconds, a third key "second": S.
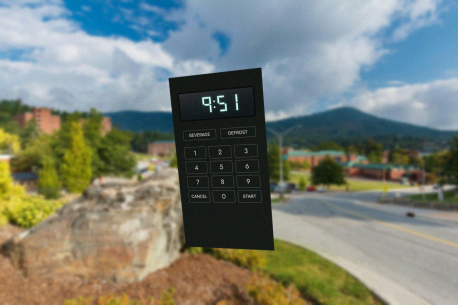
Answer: {"hour": 9, "minute": 51}
